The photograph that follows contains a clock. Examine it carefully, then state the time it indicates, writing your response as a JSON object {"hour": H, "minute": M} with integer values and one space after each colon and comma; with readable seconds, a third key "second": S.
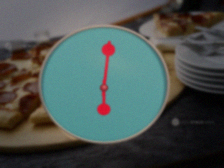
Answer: {"hour": 6, "minute": 1}
